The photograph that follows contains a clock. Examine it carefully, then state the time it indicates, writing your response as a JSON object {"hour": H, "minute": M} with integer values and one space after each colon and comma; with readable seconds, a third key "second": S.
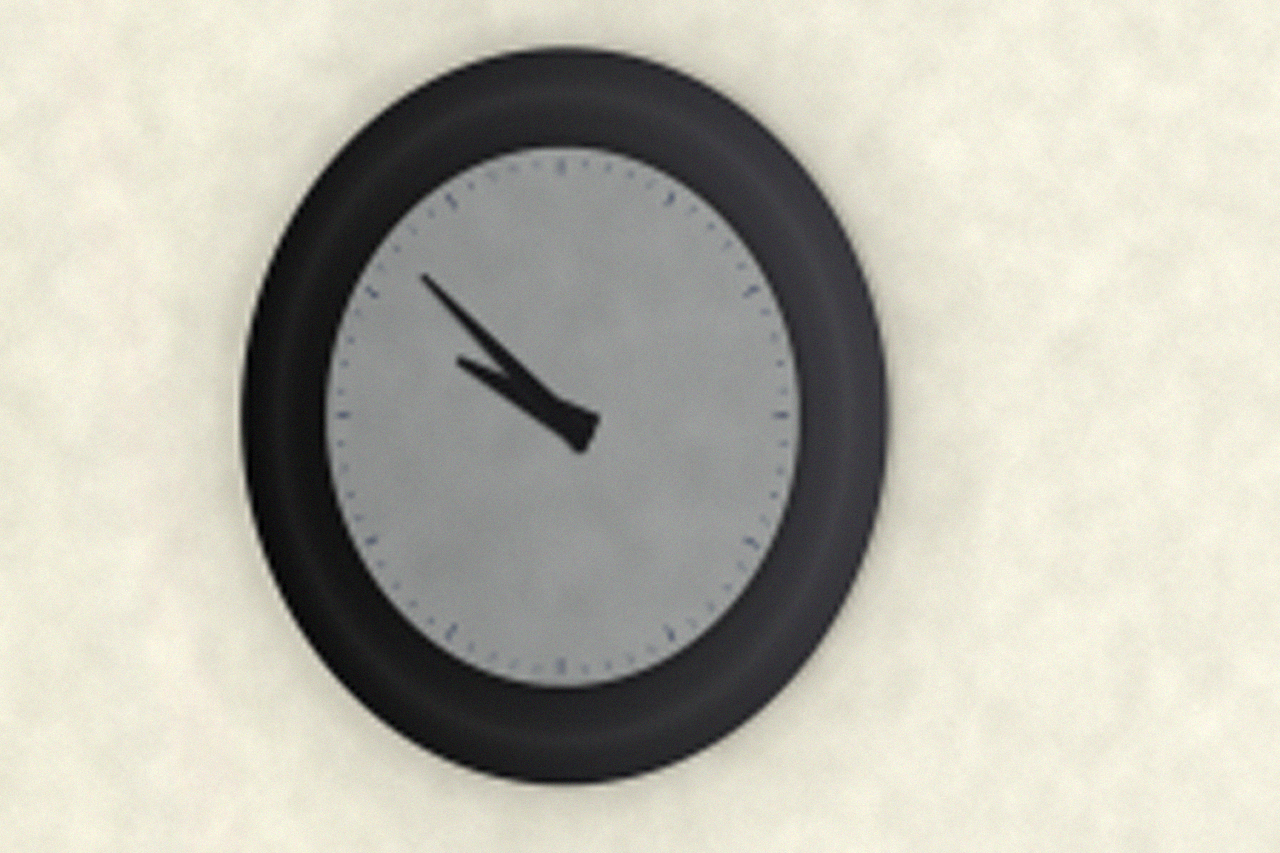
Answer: {"hour": 9, "minute": 52}
